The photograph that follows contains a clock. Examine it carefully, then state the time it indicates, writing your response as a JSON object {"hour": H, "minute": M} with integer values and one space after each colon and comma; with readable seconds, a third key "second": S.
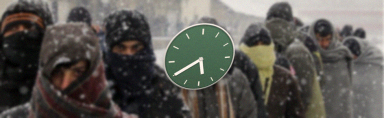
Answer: {"hour": 5, "minute": 40}
